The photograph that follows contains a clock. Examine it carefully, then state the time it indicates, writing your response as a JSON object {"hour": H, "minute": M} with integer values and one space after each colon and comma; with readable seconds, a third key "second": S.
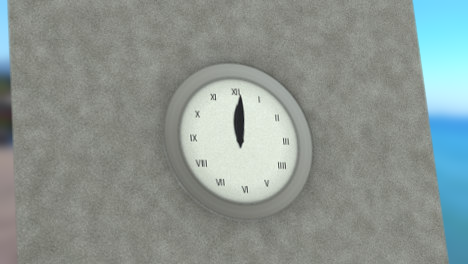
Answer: {"hour": 12, "minute": 1}
